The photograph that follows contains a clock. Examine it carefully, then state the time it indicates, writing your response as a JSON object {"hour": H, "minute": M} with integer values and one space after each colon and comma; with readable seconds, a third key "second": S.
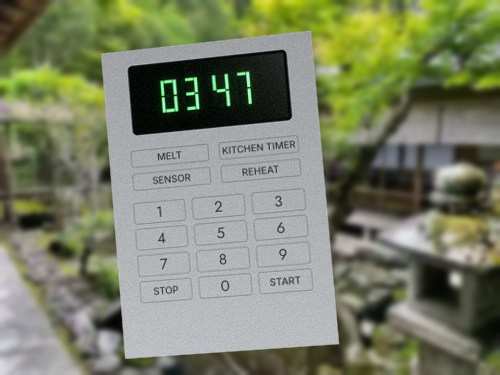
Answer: {"hour": 3, "minute": 47}
